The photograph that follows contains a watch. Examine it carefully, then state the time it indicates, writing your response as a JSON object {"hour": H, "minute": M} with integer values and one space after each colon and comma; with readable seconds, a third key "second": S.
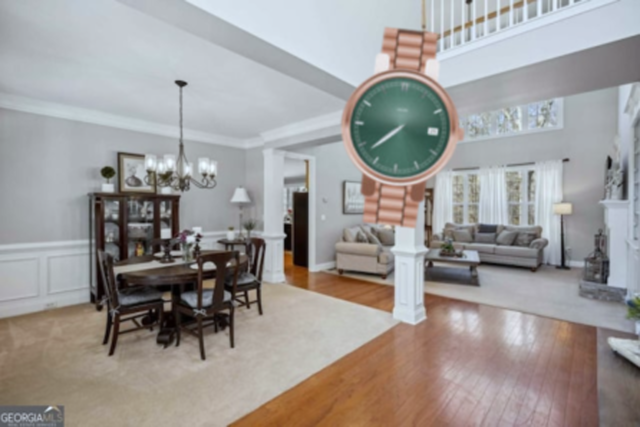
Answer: {"hour": 7, "minute": 38}
